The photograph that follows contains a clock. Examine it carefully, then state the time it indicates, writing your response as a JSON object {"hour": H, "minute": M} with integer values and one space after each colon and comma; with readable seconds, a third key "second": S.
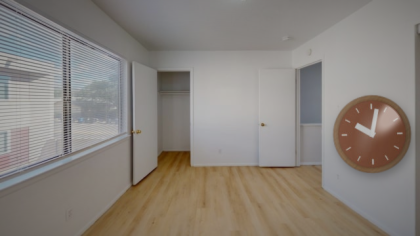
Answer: {"hour": 10, "minute": 2}
